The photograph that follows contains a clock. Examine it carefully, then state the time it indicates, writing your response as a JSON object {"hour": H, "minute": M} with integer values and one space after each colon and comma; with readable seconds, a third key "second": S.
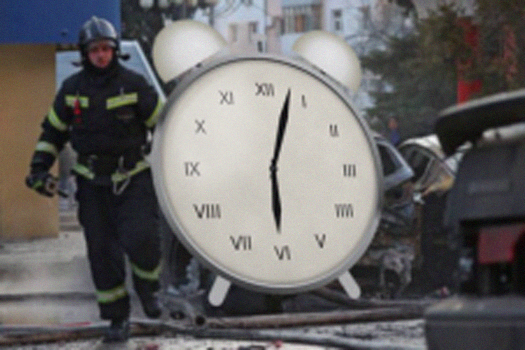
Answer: {"hour": 6, "minute": 3}
